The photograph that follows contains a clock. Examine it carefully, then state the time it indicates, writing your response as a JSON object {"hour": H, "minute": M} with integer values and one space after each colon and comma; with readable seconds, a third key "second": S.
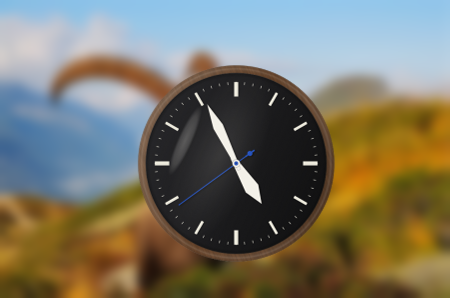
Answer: {"hour": 4, "minute": 55, "second": 39}
